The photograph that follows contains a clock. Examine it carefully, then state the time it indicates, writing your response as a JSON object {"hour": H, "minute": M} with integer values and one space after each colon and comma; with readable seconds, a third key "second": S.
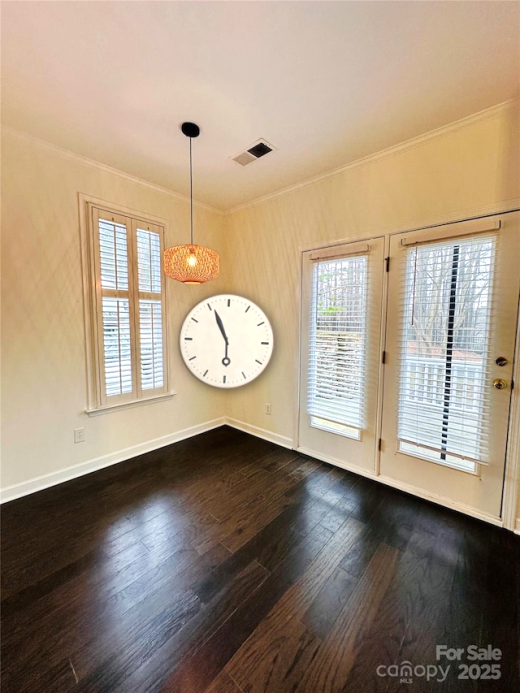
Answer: {"hour": 5, "minute": 56}
